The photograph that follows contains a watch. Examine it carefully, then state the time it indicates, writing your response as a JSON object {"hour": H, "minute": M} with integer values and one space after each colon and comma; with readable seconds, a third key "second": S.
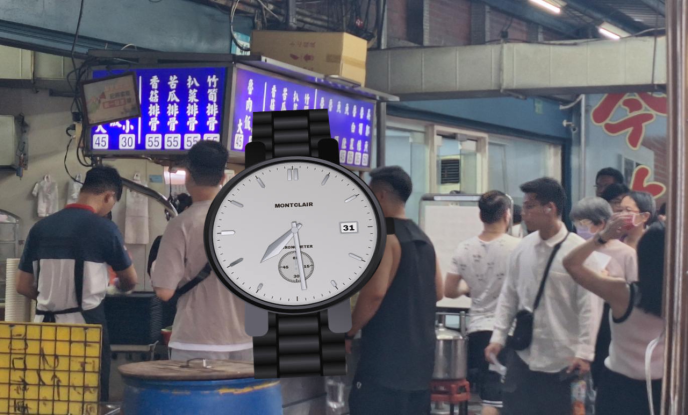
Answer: {"hour": 7, "minute": 29}
